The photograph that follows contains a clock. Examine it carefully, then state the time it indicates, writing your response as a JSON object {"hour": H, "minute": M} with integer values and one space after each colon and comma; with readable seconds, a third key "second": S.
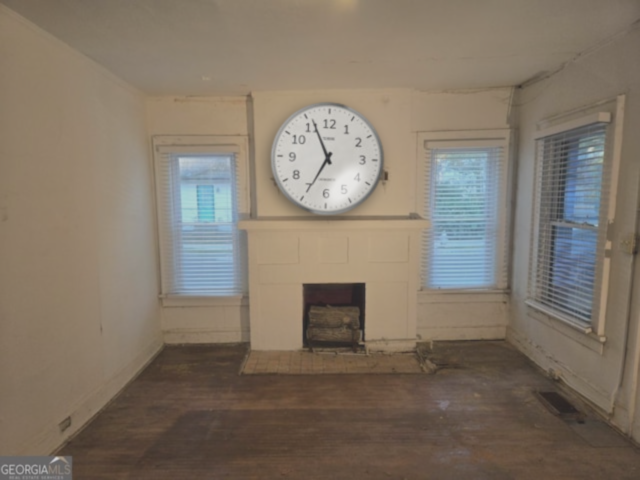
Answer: {"hour": 6, "minute": 56}
